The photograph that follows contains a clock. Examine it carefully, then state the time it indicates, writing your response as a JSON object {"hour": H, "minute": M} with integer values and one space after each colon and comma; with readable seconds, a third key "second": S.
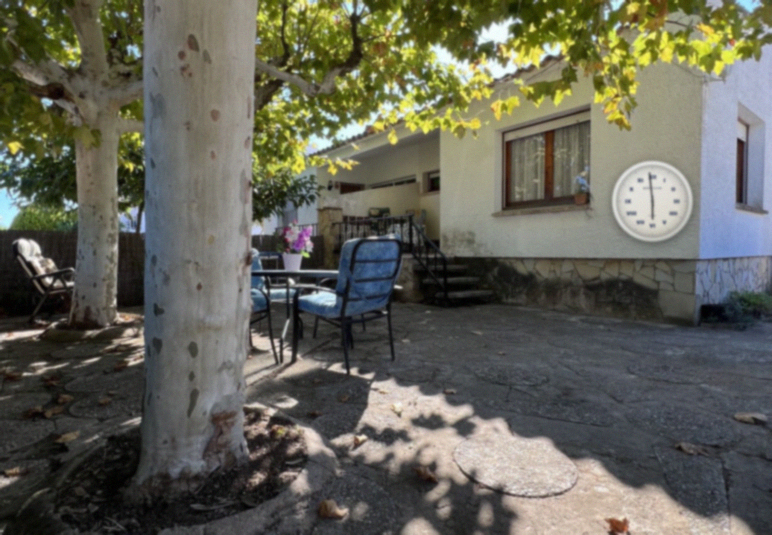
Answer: {"hour": 5, "minute": 59}
